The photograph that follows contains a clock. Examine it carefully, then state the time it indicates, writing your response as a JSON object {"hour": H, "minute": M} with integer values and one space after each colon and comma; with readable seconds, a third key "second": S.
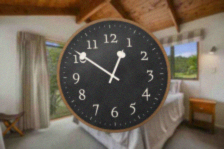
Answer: {"hour": 12, "minute": 51}
